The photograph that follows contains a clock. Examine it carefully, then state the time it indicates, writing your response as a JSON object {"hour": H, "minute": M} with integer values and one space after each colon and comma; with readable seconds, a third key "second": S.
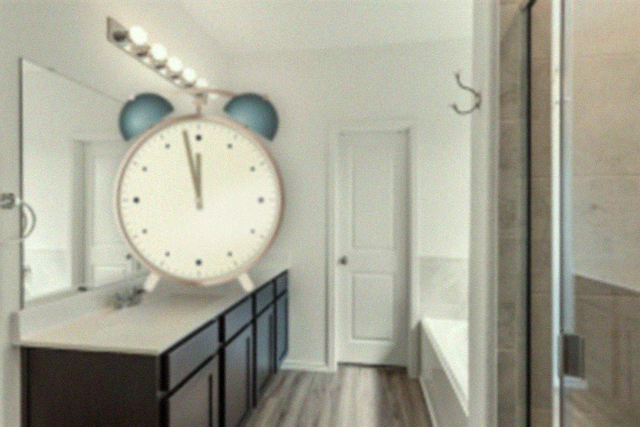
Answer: {"hour": 11, "minute": 58}
